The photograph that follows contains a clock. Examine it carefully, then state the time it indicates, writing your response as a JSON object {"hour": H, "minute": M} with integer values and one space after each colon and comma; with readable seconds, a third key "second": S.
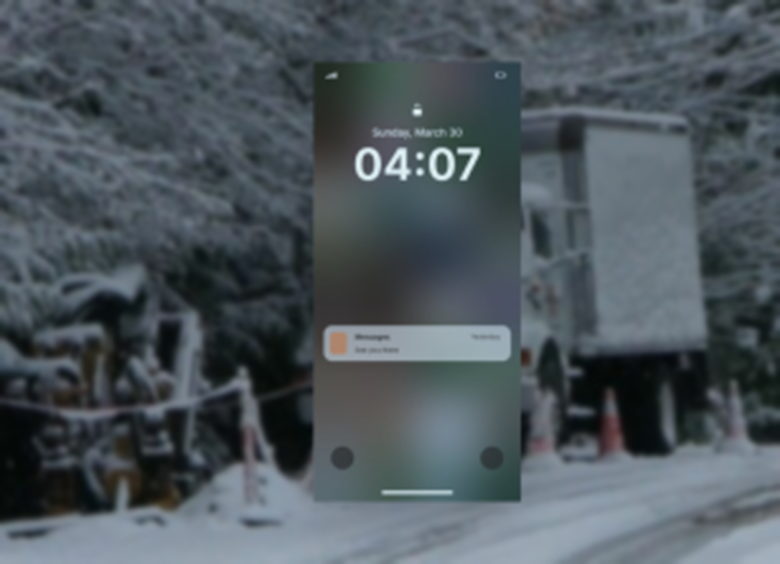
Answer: {"hour": 4, "minute": 7}
